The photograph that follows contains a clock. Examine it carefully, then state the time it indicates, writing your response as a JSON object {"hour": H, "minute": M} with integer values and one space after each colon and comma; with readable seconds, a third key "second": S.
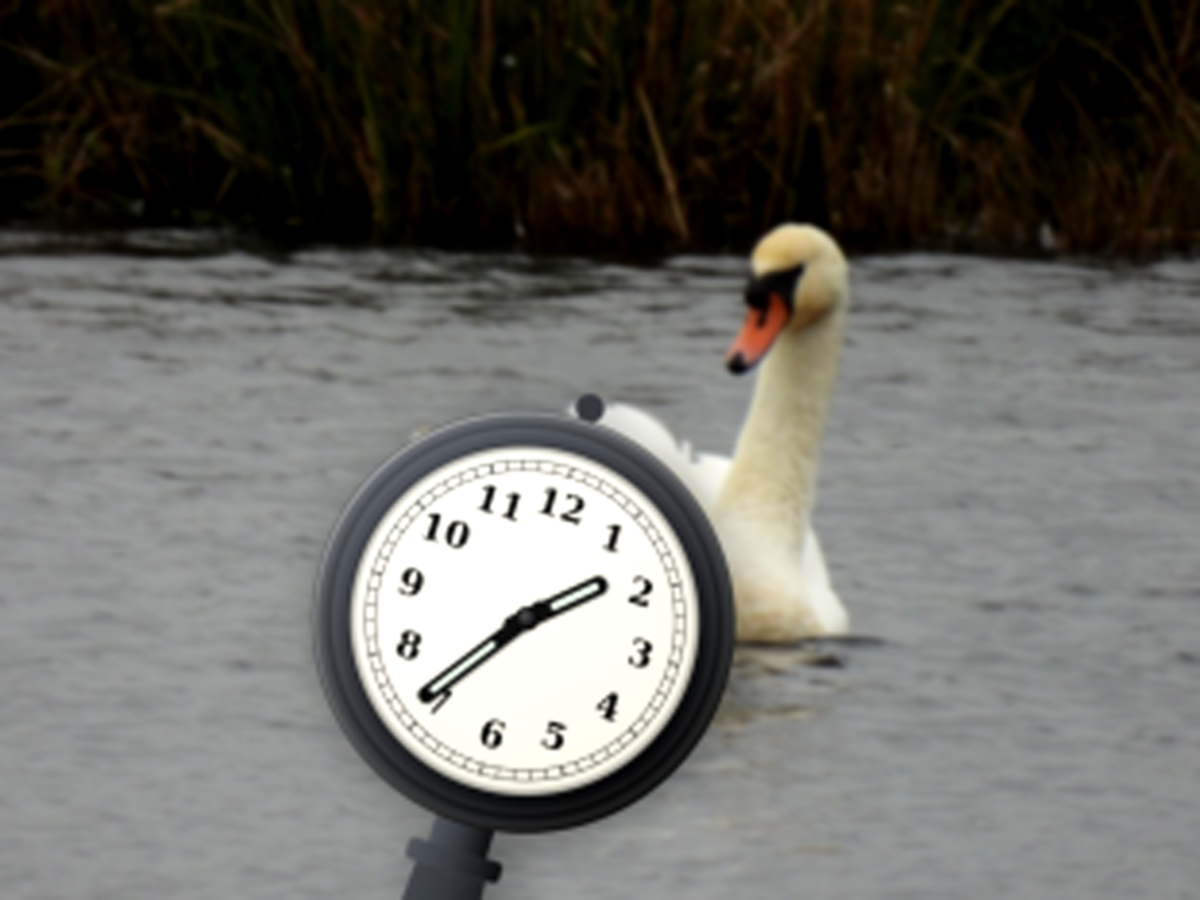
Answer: {"hour": 1, "minute": 36}
